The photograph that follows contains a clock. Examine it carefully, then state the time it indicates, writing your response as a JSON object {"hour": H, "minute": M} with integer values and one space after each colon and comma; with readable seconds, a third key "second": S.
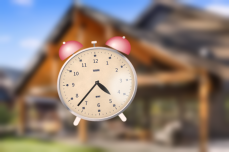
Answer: {"hour": 4, "minute": 37}
